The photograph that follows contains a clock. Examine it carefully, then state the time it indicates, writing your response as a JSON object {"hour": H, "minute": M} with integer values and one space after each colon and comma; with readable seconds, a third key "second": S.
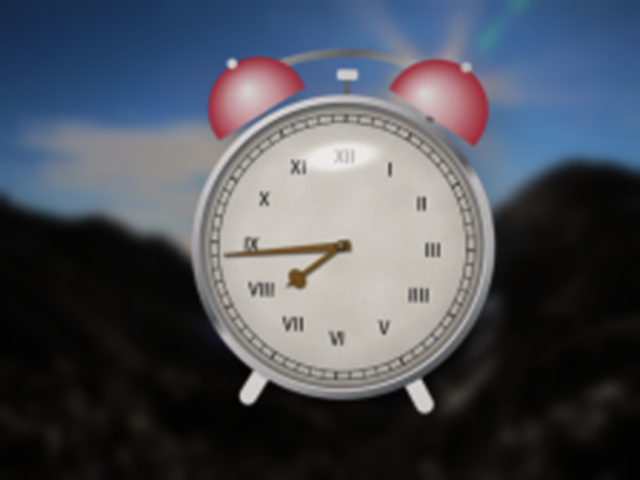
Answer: {"hour": 7, "minute": 44}
